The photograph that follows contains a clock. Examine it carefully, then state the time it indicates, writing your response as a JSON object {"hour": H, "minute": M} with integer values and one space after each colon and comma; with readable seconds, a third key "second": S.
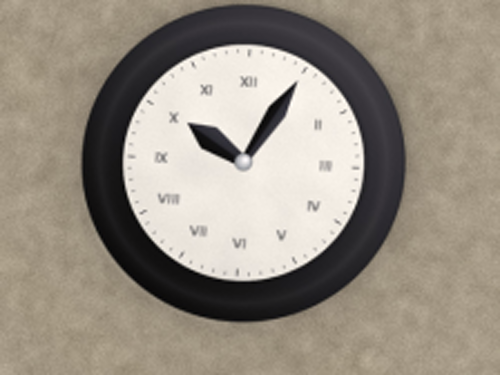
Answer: {"hour": 10, "minute": 5}
